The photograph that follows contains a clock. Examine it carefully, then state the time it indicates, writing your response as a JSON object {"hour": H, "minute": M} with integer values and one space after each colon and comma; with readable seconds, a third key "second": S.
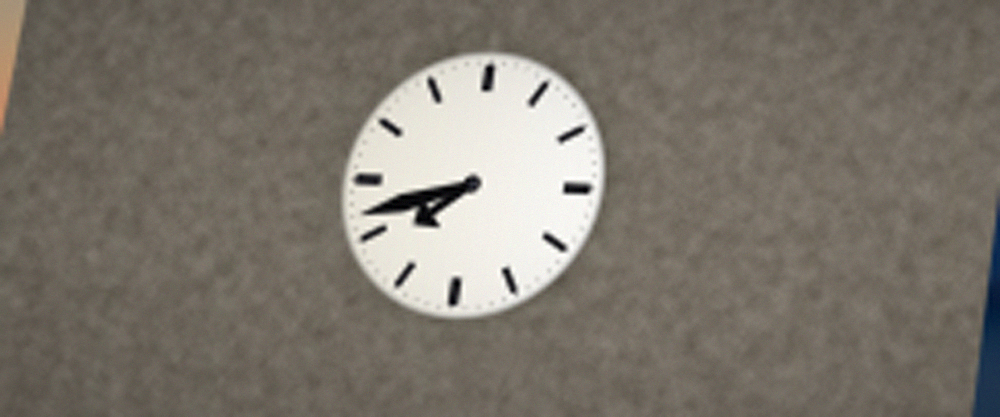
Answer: {"hour": 7, "minute": 42}
